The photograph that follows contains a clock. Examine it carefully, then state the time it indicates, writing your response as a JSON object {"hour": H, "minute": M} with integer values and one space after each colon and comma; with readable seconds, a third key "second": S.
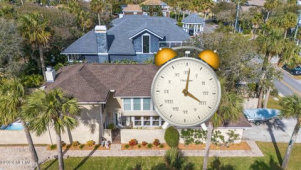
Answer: {"hour": 4, "minute": 1}
